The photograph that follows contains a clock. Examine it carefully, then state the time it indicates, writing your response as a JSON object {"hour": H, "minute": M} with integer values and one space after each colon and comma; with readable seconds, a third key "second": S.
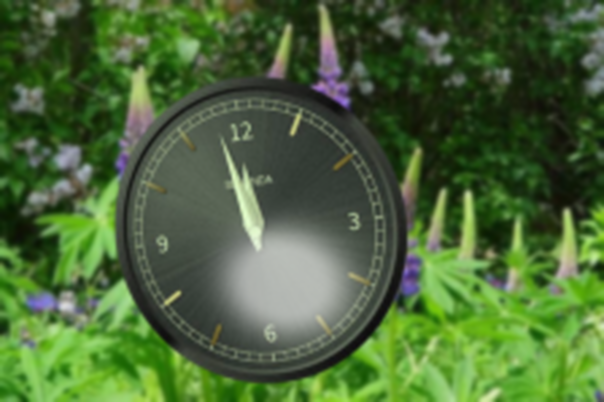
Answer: {"hour": 11, "minute": 58}
